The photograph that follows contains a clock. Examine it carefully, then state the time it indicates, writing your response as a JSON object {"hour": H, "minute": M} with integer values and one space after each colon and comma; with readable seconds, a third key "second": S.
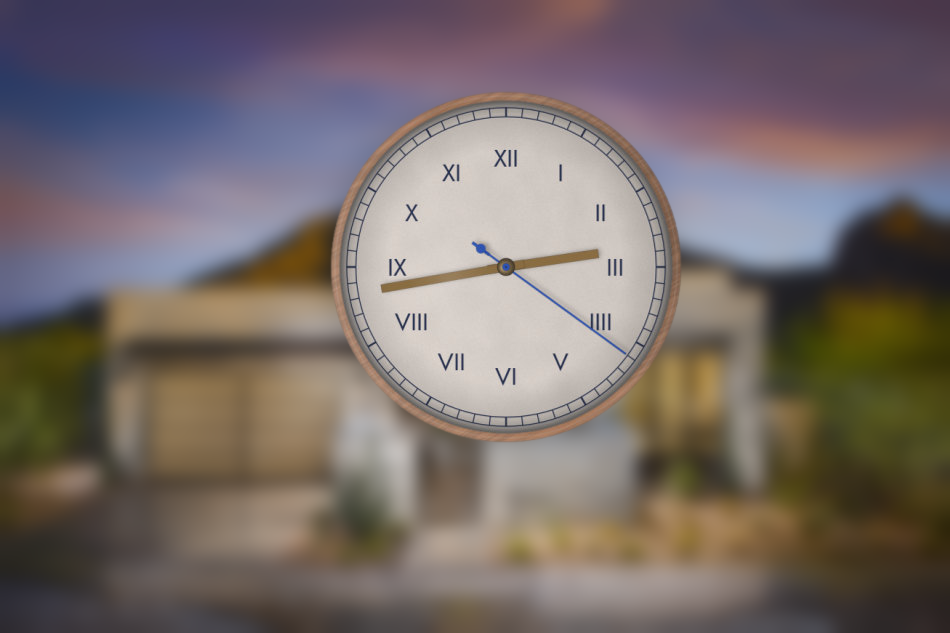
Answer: {"hour": 2, "minute": 43, "second": 21}
